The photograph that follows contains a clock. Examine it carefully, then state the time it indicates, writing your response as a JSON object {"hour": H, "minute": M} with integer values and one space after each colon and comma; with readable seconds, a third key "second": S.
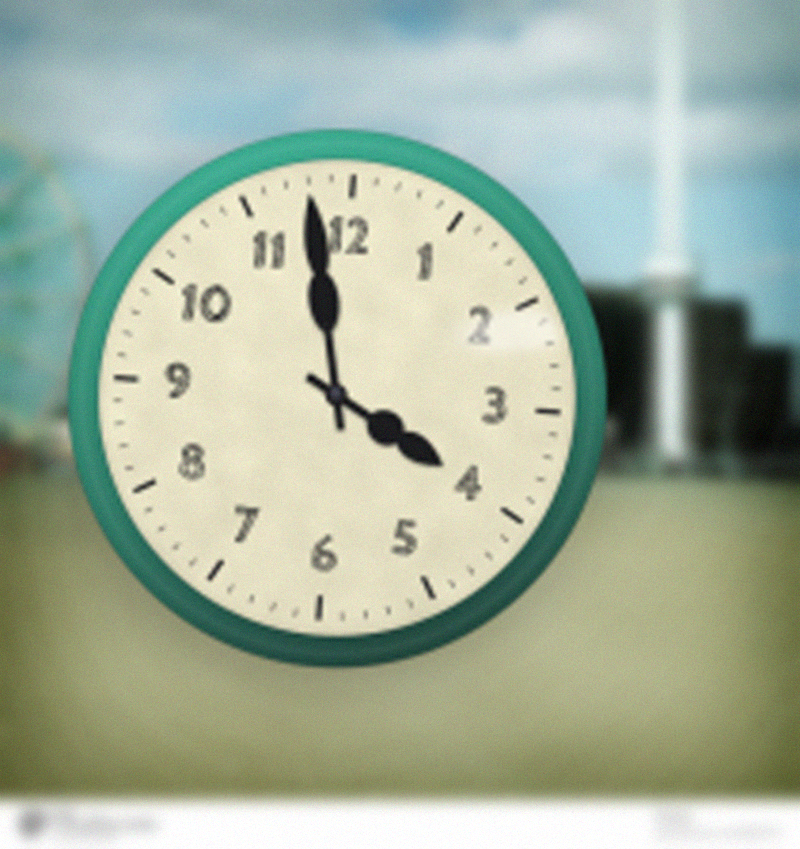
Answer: {"hour": 3, "minute": 58}
